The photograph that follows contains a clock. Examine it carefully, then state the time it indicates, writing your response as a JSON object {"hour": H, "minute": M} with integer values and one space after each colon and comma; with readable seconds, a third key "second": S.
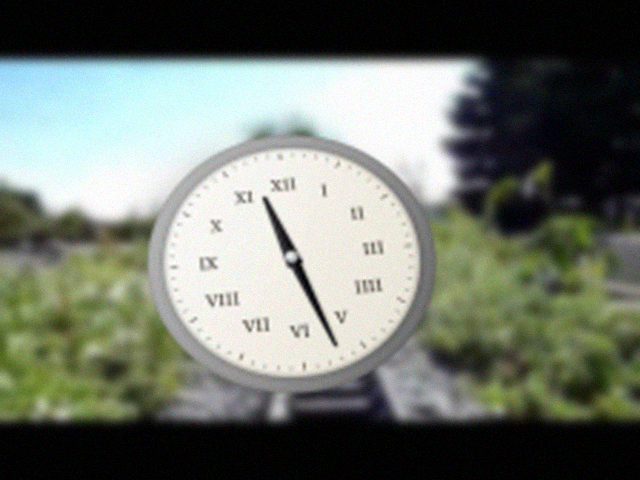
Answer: {"hour": 11, "minute": 27}
